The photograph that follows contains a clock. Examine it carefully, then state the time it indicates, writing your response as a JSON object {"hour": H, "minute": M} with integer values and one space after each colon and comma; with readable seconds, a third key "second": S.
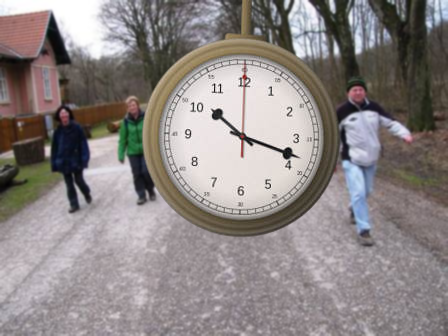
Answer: {"hour": 10, "minute": 18, "second": 0}
